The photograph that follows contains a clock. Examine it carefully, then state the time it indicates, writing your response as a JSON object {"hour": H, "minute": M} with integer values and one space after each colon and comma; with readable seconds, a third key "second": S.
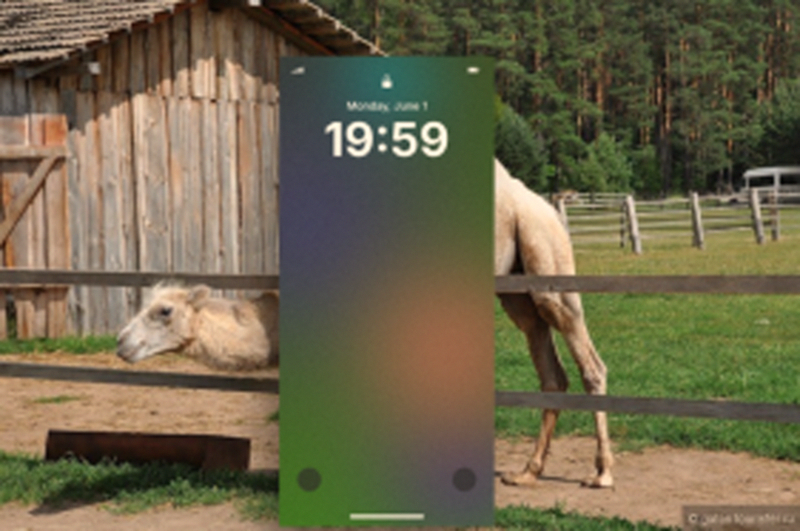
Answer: {"hour": 19, "minute": 59}
